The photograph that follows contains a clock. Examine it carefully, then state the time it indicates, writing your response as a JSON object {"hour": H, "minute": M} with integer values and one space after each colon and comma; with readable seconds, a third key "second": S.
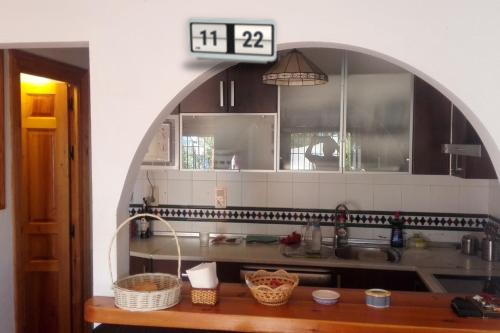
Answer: {"hour": 11, "minute": 22}
